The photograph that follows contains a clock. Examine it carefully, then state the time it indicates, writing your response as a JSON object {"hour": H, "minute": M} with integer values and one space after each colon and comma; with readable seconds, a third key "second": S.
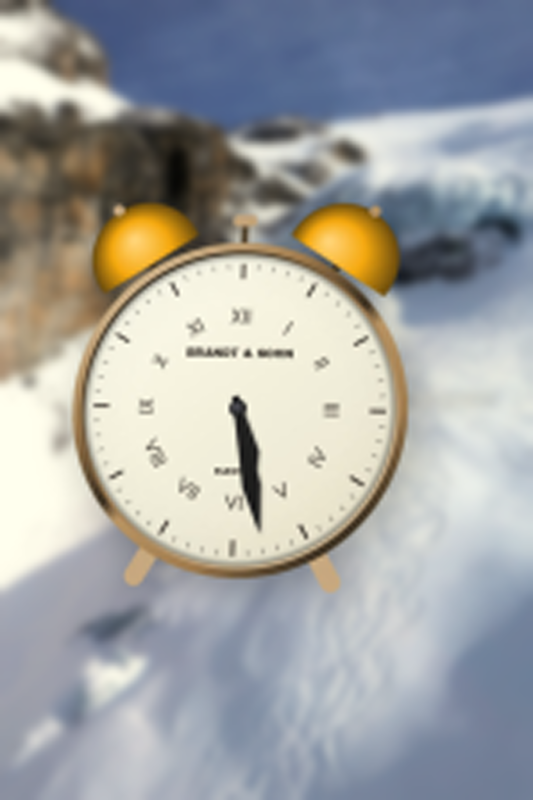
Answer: {"hour": 5, "minute": 28}
